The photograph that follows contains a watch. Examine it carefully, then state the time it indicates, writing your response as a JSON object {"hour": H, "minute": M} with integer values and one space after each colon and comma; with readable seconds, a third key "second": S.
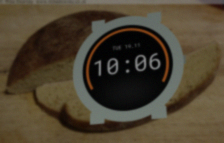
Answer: {"hour": 10, "minute": 6}
